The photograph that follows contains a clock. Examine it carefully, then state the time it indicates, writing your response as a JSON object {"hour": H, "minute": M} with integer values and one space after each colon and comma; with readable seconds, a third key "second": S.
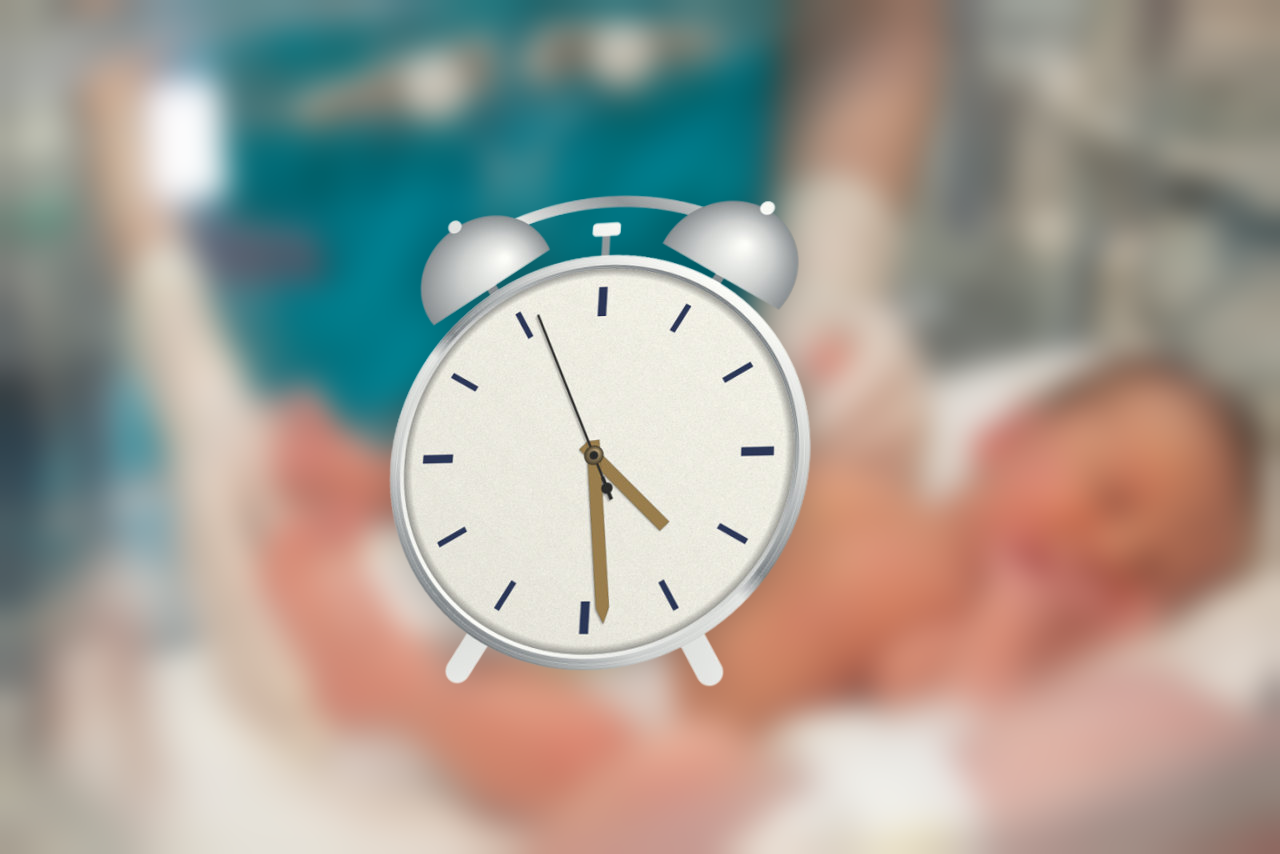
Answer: {"hour": 4, "minute": 28, "second": 56}
